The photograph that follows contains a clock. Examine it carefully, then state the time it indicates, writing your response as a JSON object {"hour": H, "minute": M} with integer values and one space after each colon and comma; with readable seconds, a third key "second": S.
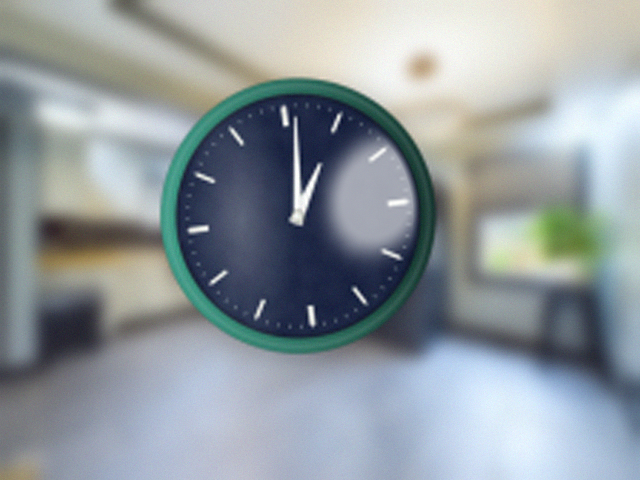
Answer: {"hour": 1, "minute": 1}
